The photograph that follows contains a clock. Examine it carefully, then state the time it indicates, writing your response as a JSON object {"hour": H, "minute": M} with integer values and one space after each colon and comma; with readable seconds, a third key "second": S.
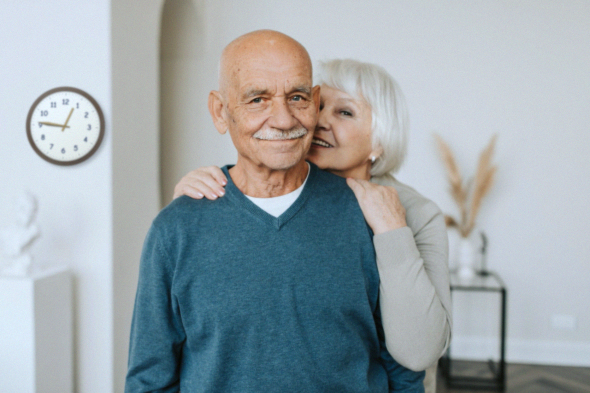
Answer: {"hour": 12, "minute": 46}
